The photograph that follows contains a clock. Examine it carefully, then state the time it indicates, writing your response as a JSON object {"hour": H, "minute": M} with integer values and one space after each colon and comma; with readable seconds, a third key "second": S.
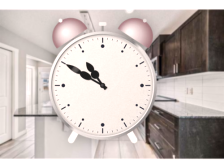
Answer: {"hour": 10, "minute": 50}
